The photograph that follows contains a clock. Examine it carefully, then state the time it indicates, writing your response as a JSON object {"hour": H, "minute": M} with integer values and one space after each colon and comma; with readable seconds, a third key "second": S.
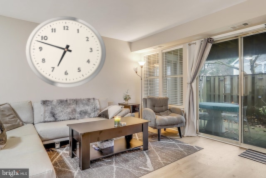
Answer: {"hour": 6, "minute": 48}
